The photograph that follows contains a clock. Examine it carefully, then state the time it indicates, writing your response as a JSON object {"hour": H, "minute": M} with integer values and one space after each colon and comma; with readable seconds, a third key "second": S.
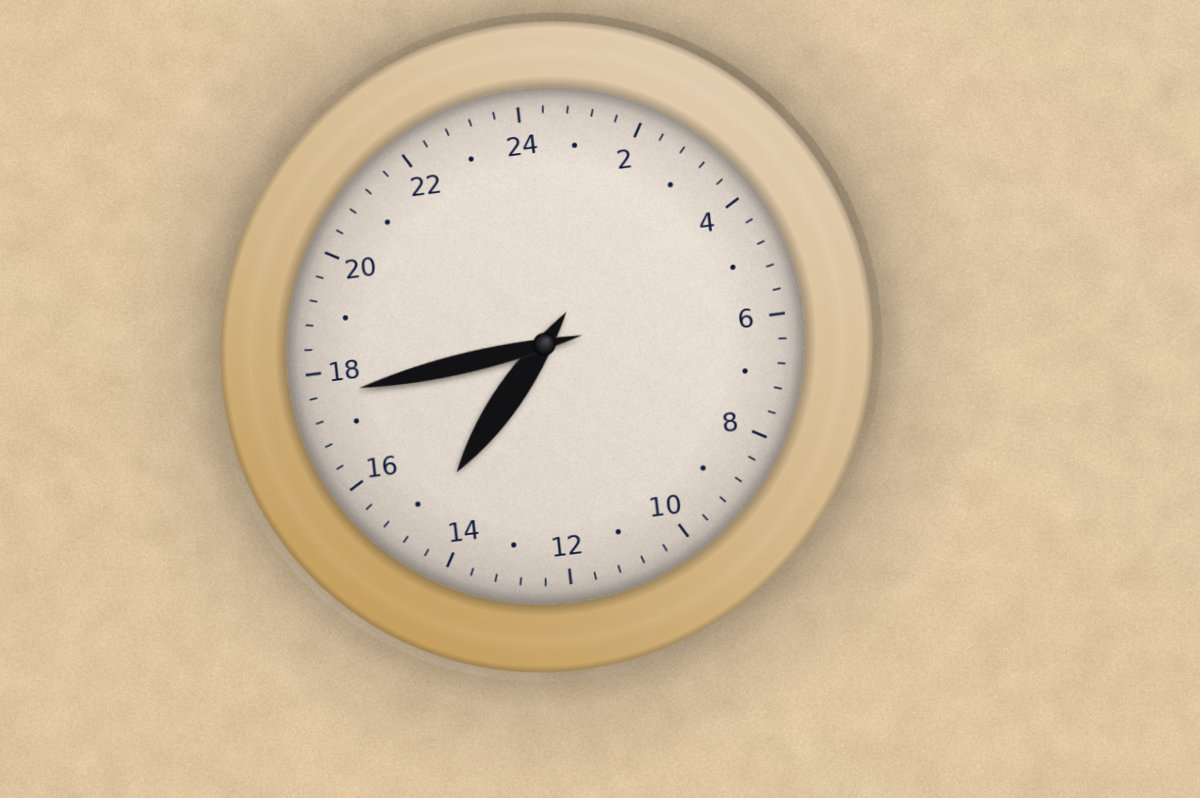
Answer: {"hour": 14, "minute": 44}
